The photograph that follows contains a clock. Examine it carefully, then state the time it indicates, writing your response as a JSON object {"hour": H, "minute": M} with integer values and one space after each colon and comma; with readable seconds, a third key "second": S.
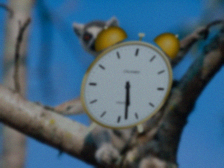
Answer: {"hour": 5, "minute": 28}
